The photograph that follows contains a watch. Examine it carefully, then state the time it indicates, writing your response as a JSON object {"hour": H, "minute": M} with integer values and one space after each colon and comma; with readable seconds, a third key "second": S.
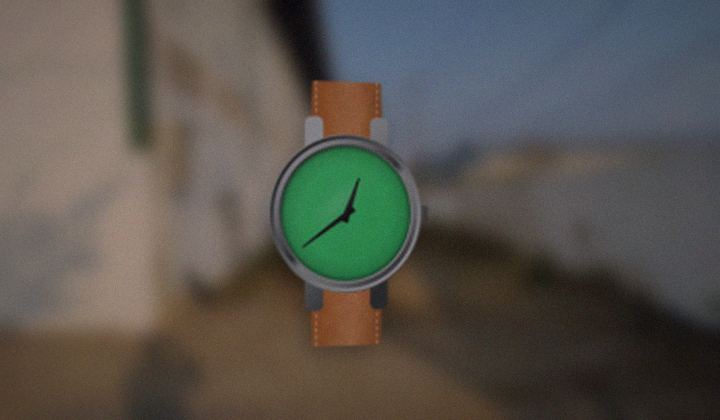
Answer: {"hour": 12, "minute": 39}
